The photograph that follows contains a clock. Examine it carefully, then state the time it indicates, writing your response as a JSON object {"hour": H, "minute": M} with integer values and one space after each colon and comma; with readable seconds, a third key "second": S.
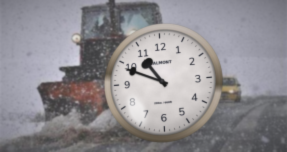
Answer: {"hour": 10, "minute": 49}
